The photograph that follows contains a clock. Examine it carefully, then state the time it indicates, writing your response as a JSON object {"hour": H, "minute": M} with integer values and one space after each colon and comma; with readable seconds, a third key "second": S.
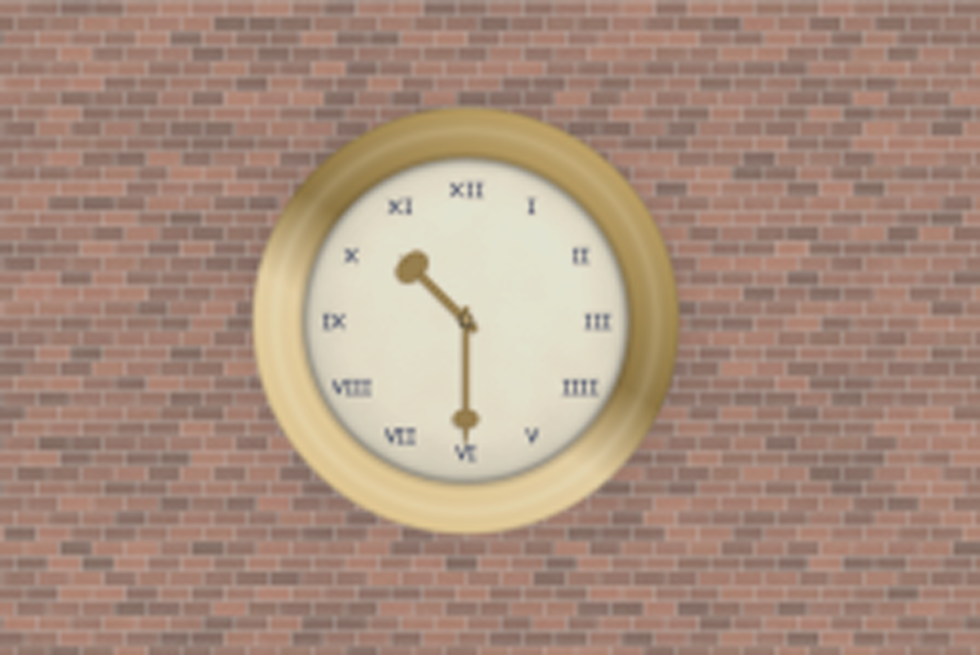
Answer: {"hour": 10, "minute": 30}
